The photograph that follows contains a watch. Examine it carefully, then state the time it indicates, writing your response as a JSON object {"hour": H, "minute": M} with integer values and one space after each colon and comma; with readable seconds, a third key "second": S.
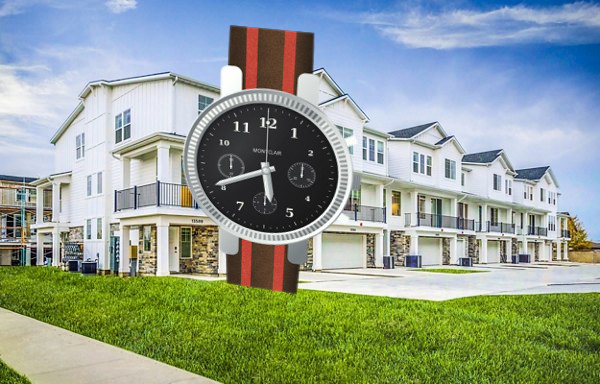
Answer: {"hour": 5, "minute": 41}
